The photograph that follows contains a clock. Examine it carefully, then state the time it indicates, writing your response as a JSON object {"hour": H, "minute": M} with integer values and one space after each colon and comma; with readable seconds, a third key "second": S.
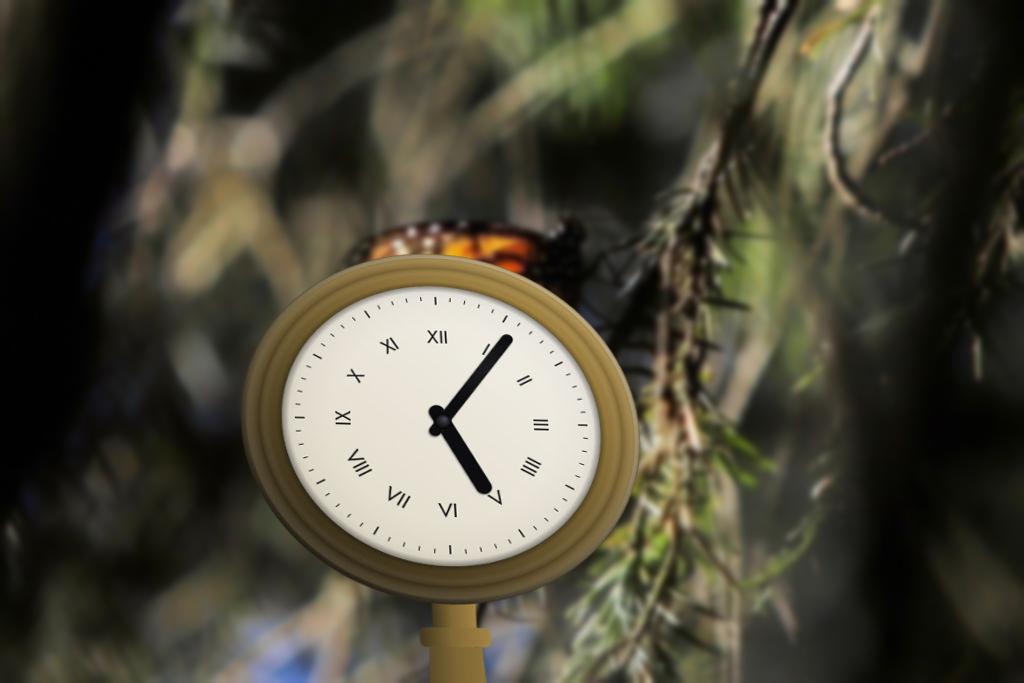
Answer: {"hour": 5, "minute": 6}
